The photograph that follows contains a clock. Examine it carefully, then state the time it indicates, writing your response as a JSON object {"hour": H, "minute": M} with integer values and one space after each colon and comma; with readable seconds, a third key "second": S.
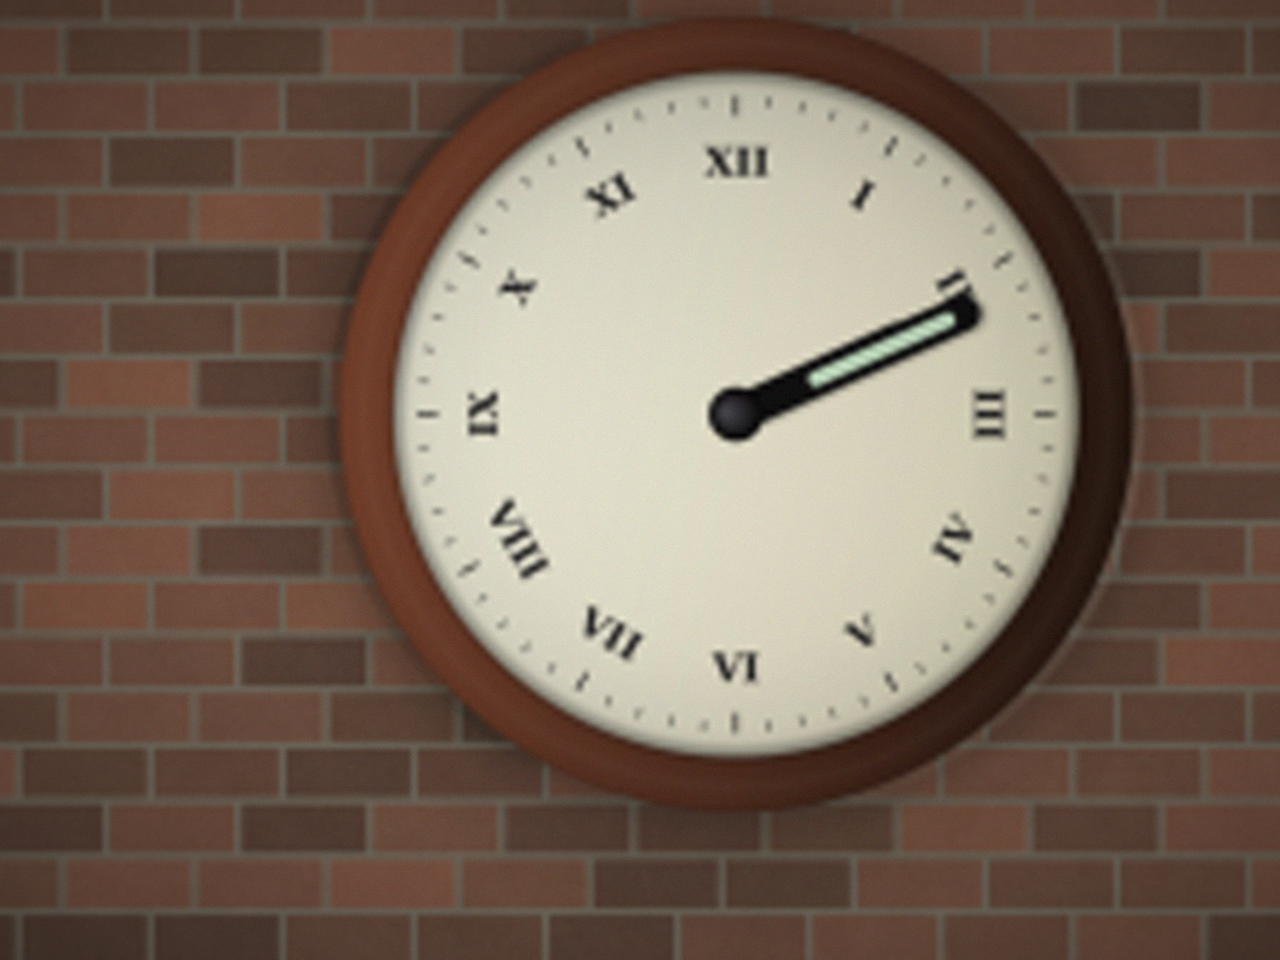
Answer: {"hour": 2, "minute": 11}
